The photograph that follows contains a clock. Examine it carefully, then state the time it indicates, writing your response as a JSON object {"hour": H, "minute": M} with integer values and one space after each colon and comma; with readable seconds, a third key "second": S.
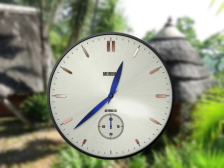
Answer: {"hour": 12, "minute": 38}
